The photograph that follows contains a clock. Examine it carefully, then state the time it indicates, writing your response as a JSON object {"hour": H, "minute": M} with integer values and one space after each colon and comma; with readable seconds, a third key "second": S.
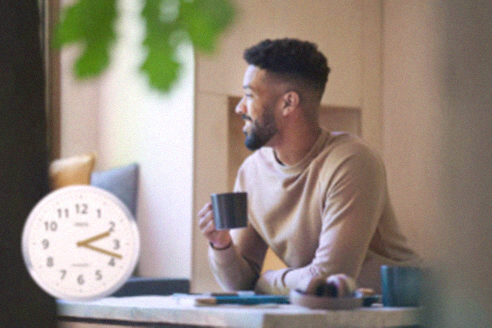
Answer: {"hour": 2, "minute": 18}
